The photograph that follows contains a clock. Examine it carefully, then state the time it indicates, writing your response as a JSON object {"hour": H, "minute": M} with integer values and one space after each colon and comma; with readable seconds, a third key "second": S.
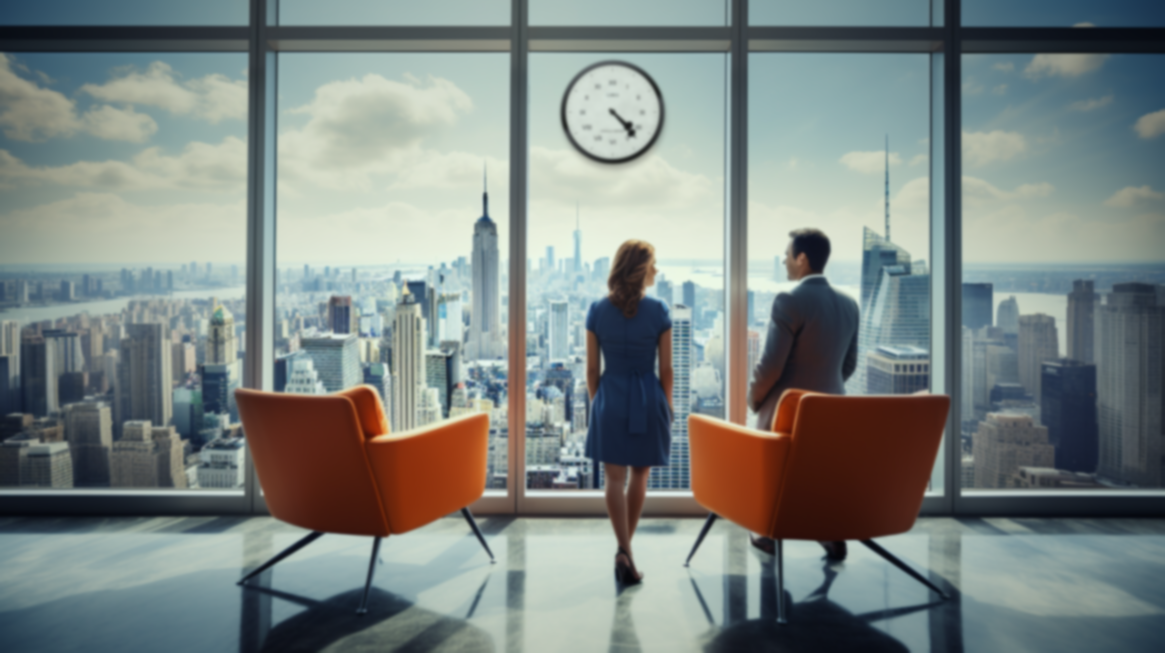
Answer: {"hour": 4, "minute": 23}
